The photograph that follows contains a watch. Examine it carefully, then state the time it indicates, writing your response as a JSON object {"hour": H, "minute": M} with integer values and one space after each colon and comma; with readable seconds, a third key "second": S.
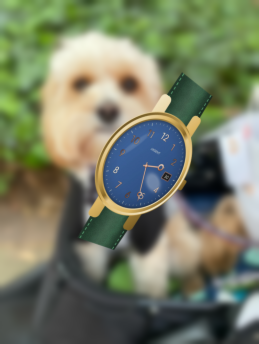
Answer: {"hour": 2, "minute": 26}
